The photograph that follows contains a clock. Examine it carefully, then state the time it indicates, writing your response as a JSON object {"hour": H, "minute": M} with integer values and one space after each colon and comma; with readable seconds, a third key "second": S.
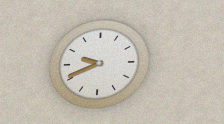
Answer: {"hour": 9, "minute": 41}
